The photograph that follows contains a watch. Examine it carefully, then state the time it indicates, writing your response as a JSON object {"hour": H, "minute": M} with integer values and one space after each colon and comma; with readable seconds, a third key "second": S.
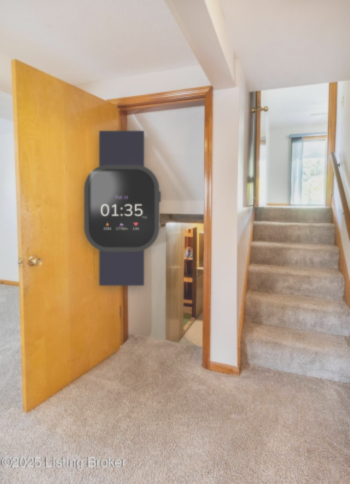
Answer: {"hour": 1, "minute": 35}
